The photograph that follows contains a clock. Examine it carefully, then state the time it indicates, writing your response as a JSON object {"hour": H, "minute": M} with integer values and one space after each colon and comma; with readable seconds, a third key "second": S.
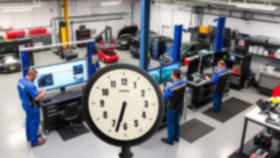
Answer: {"hour": 6, "minute": 33}
